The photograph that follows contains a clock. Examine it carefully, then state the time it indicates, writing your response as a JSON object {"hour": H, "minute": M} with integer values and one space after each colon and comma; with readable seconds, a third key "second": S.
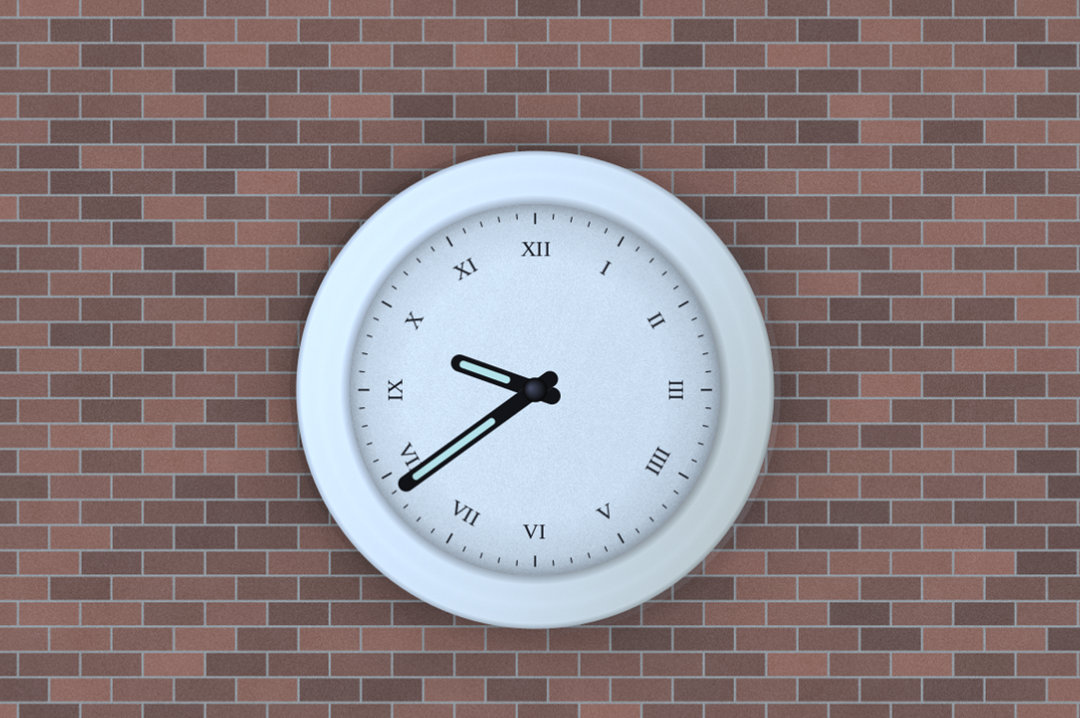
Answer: {"hour": 9, "minute": 39}
